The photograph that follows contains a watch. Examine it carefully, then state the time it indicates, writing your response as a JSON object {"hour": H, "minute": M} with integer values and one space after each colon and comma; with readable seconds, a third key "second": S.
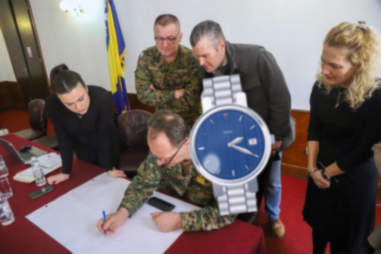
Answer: {"hour": 2, "minute": 20}
